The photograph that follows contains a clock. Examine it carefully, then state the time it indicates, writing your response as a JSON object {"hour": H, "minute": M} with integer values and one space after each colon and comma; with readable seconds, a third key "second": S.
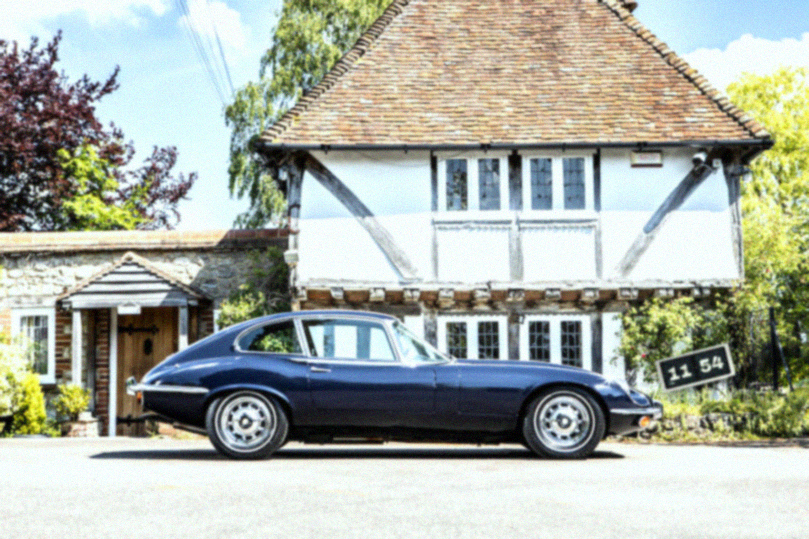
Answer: {"hour": 11, "minute": 54}
